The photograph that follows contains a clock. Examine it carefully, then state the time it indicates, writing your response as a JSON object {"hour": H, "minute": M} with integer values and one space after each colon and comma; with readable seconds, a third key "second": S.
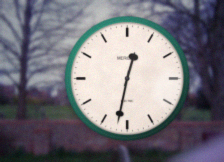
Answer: {"hour": 12, "minute": 32}
